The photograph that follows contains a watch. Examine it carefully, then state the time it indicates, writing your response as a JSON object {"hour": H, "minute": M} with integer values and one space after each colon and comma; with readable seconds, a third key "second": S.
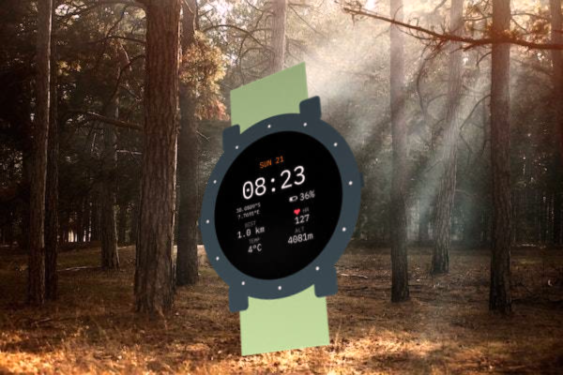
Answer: {"hour": 8, "minute": 23}
